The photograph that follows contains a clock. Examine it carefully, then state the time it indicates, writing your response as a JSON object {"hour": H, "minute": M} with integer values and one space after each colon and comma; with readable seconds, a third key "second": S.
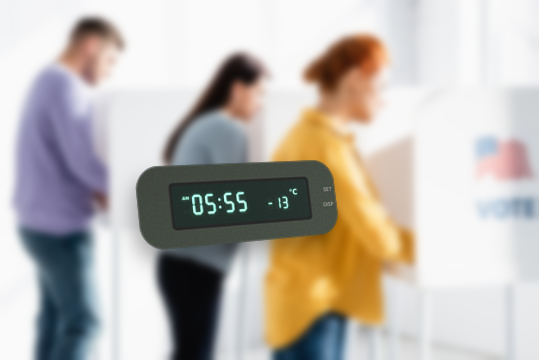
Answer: {"hour": 5, "minute": 55}
